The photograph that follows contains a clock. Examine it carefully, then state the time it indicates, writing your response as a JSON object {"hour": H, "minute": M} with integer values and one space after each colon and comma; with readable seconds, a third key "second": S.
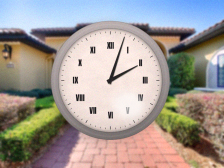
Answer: {"hour": 2, "minute": 3}
